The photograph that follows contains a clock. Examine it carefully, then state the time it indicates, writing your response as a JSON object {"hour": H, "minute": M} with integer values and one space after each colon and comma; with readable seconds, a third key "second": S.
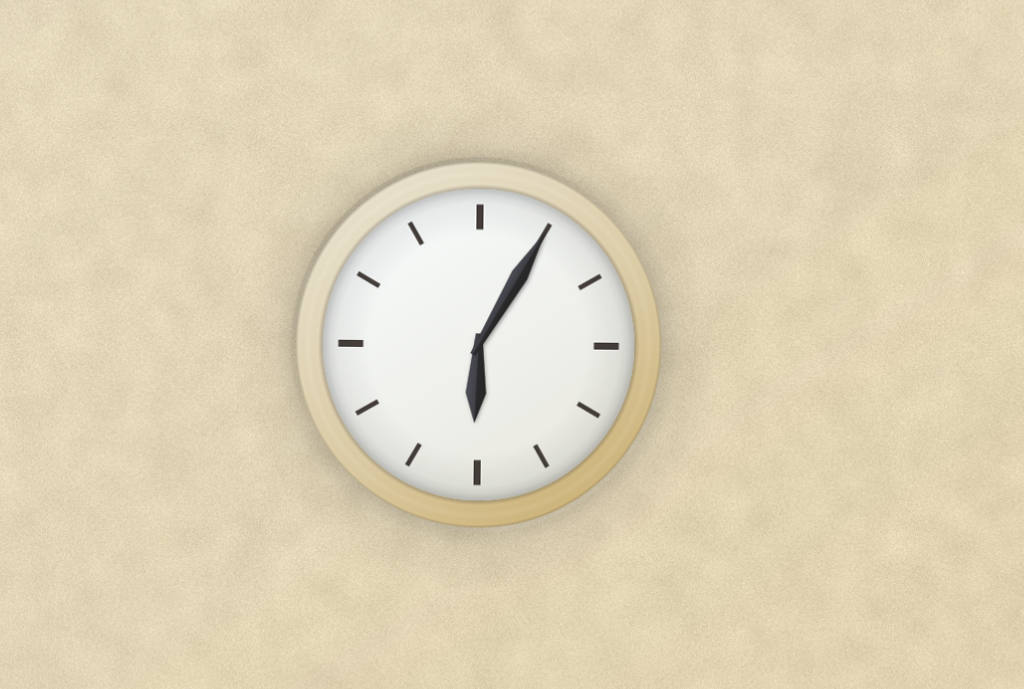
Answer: {"hour": 6, "minute": 5}
